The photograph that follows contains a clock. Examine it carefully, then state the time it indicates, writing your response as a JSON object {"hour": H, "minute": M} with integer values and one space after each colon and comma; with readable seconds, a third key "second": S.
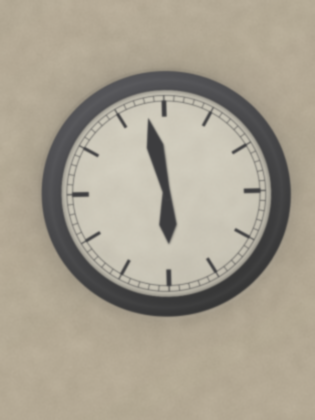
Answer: {"hour": 5, "minute": 58}
